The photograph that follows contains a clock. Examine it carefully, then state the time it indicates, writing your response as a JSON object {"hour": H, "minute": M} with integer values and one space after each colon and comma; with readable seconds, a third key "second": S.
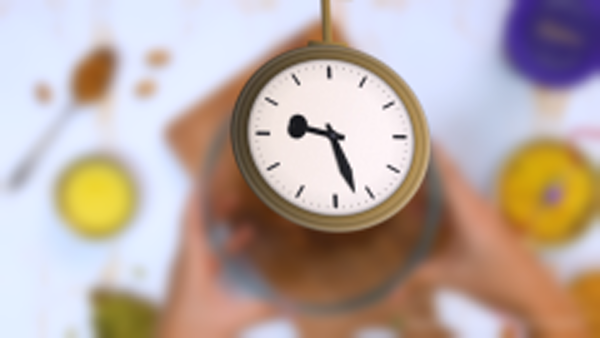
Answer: {"hour": 9, "minute": 27}
